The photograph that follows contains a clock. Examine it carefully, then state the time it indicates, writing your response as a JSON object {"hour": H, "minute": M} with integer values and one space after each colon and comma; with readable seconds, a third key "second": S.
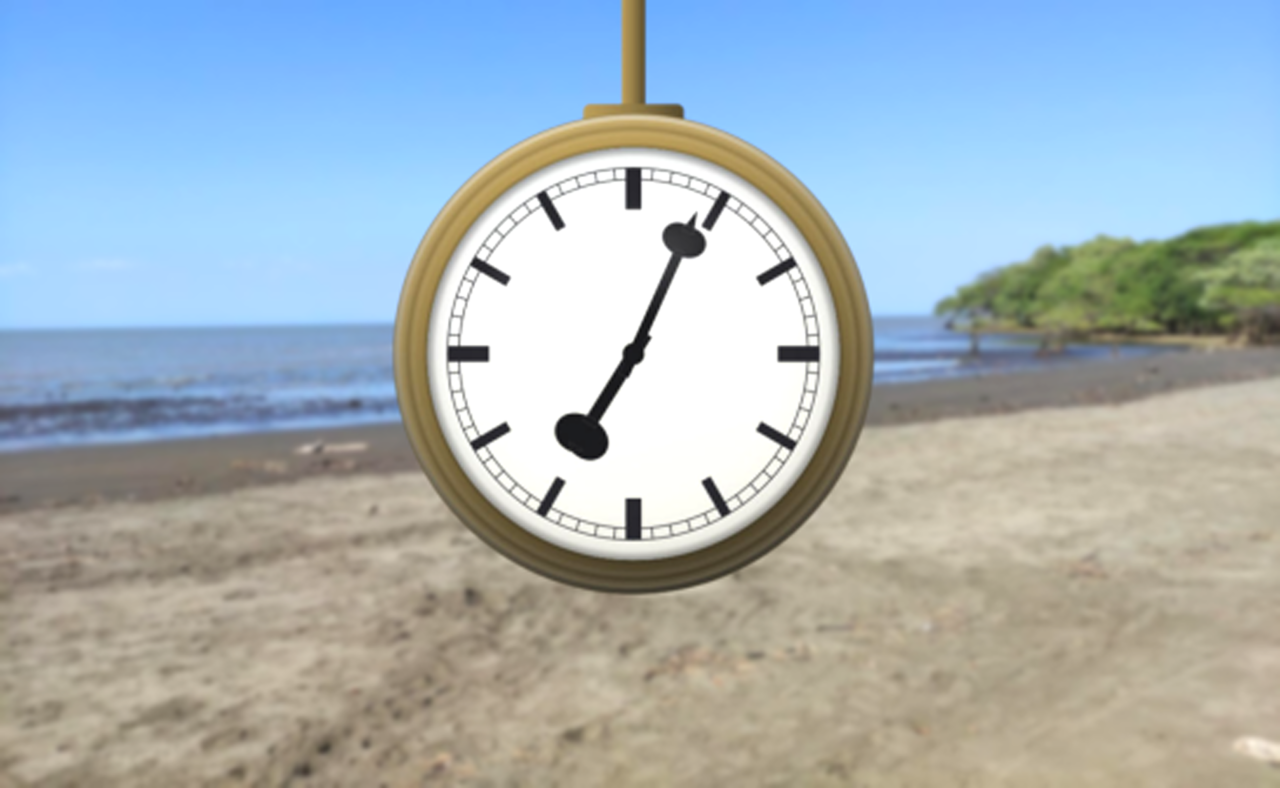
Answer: {"hour": 7, "minute": 4}
